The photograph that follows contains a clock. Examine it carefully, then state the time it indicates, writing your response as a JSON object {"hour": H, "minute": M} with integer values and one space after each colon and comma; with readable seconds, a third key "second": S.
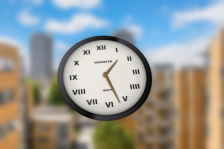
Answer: {"hour": 1, "minute": 27}
